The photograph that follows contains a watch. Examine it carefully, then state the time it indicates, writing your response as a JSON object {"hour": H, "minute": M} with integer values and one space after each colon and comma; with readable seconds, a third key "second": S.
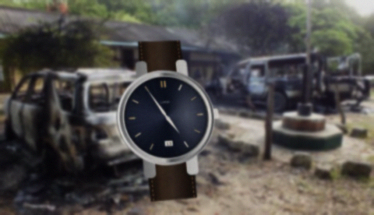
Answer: {"hour": 4, "minute": 55}
